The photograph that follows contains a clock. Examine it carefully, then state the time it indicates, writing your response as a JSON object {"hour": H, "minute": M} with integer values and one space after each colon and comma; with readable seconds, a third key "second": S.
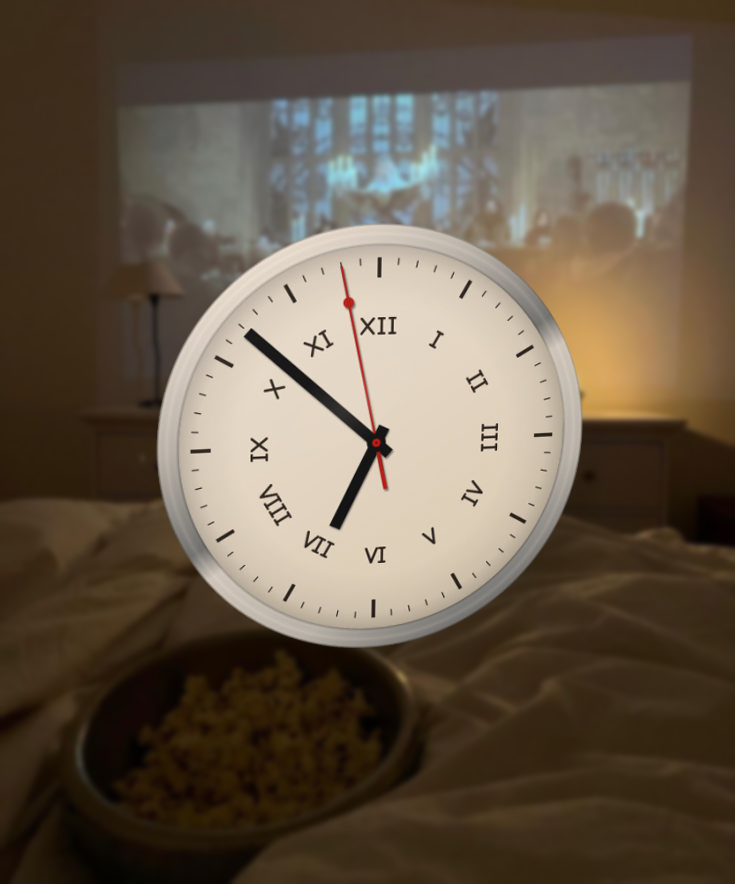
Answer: {"hour": 6, "minute": 51, "second": 58}
